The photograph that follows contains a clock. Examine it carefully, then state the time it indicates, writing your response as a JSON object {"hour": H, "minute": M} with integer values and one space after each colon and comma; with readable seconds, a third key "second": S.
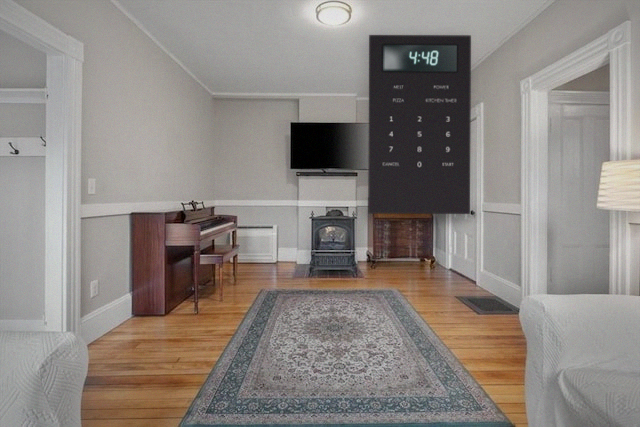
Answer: {"hour": 4, "minute": 48}
